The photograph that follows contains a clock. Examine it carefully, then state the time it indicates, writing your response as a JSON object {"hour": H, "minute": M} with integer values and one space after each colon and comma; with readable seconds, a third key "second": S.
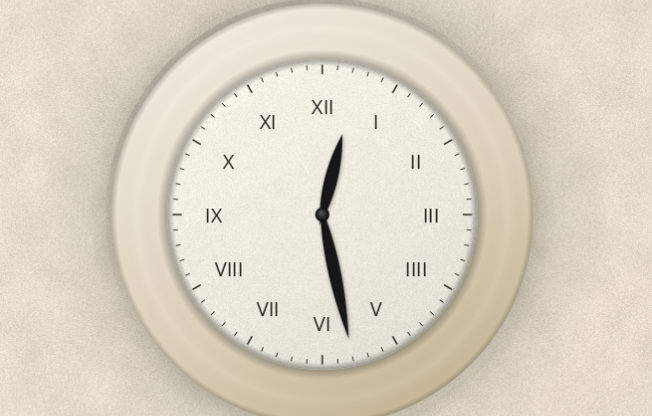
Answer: {"hour": 12, "minute": 28}
